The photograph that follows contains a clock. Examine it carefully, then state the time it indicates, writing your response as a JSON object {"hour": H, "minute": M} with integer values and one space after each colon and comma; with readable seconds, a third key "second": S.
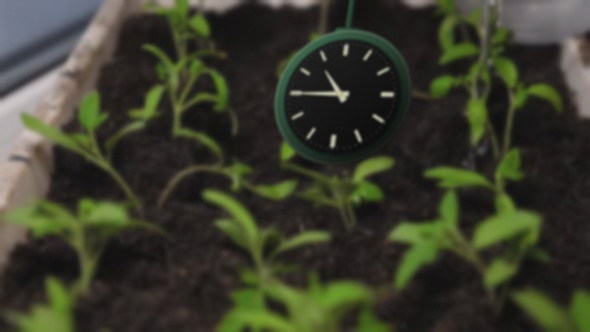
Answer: {"hour": 10, "minute": 45}
